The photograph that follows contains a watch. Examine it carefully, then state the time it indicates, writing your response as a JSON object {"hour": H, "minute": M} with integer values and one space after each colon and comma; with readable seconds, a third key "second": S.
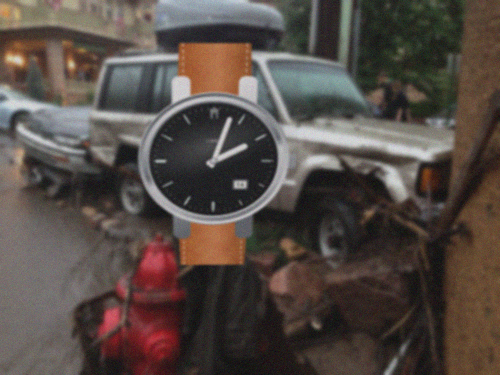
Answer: {"hour": 2, "minute": 3}
